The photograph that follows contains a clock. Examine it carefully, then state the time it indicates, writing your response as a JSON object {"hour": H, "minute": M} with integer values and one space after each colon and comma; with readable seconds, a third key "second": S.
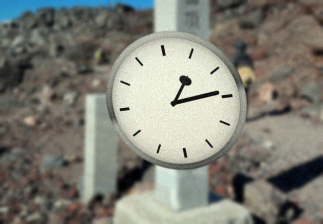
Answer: {"hour": 1, "minute": 14}
